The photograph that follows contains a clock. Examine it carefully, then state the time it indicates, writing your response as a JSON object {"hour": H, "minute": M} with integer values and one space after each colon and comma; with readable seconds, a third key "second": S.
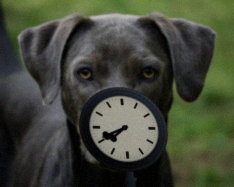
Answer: {"hour": 7, "minute": 41}
